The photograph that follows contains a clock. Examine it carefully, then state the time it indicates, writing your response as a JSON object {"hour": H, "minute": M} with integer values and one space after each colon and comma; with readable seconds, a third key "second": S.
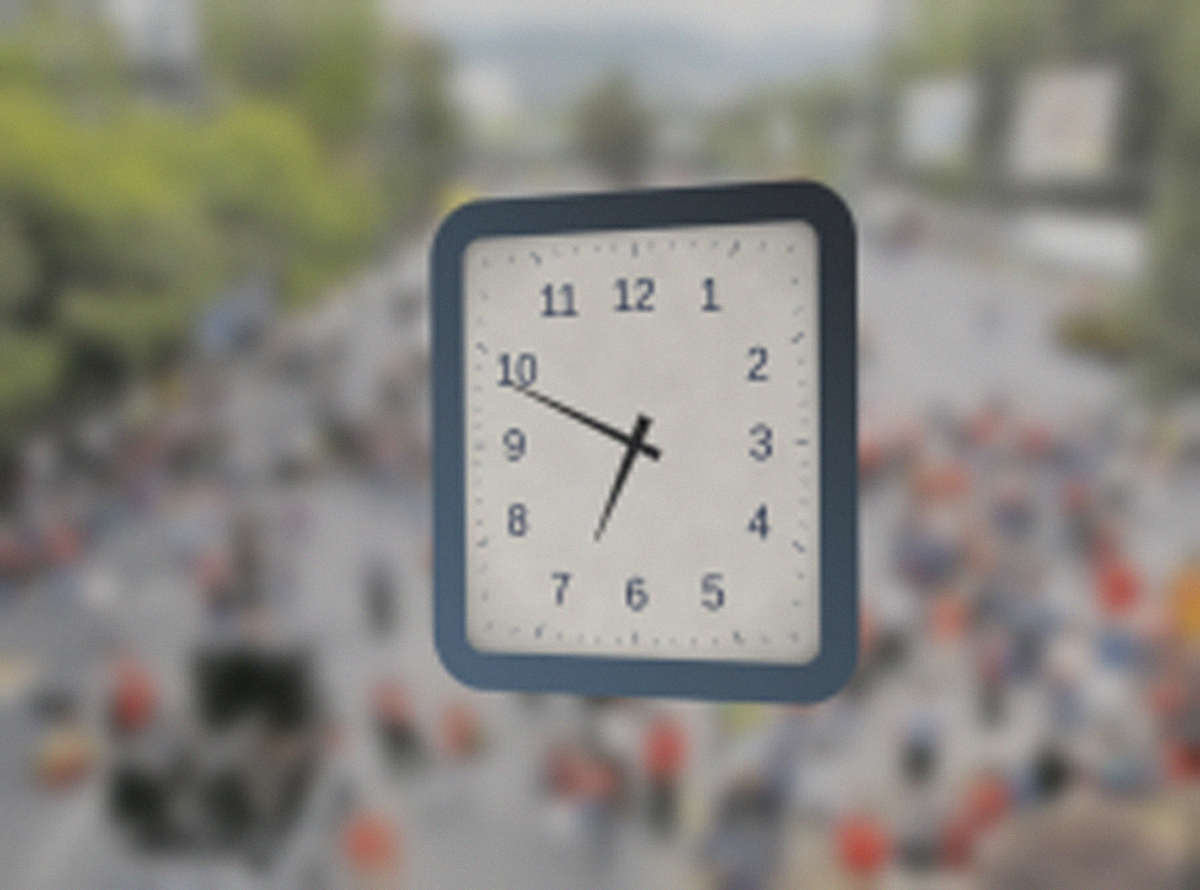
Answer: {"hour": 6, "minute": 49}
